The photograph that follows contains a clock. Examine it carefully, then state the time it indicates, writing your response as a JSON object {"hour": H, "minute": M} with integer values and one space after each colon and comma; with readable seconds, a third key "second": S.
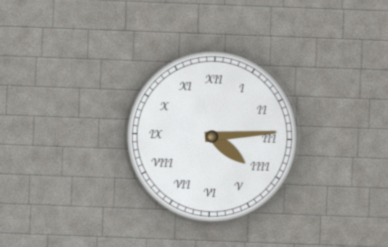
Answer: {"hour": 4, "minute": 14}
